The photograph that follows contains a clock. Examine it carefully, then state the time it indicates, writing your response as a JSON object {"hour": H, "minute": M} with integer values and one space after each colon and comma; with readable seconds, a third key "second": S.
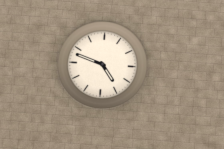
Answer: {"hour": 4, "minute": 48}
